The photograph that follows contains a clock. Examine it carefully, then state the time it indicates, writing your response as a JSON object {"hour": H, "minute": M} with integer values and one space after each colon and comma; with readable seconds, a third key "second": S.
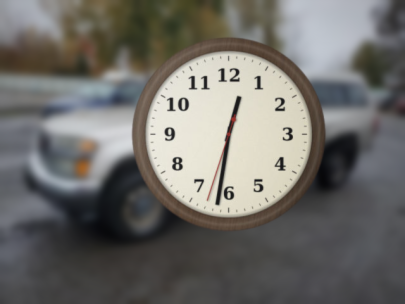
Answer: {"hour": 12, "minute": 31, "second": 33}
